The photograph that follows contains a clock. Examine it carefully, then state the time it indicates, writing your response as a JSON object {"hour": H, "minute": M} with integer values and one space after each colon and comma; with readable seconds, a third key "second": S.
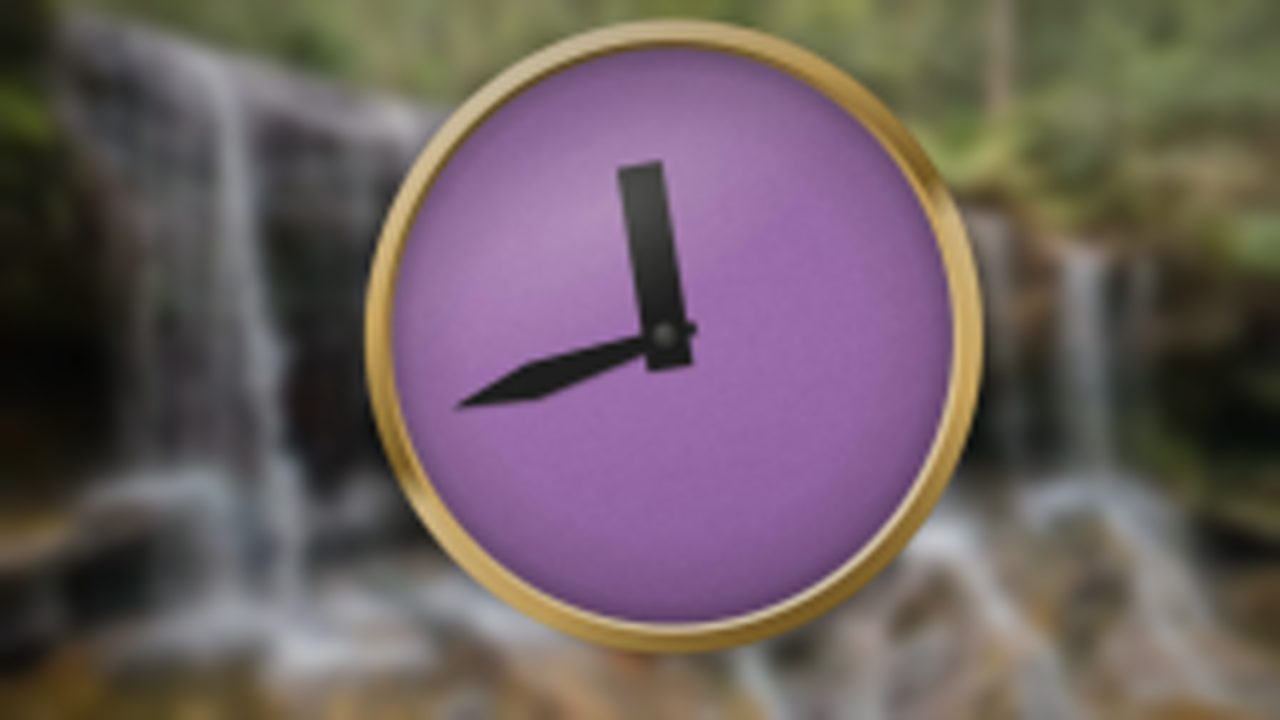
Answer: {"hour": 11, "minute": 42}
